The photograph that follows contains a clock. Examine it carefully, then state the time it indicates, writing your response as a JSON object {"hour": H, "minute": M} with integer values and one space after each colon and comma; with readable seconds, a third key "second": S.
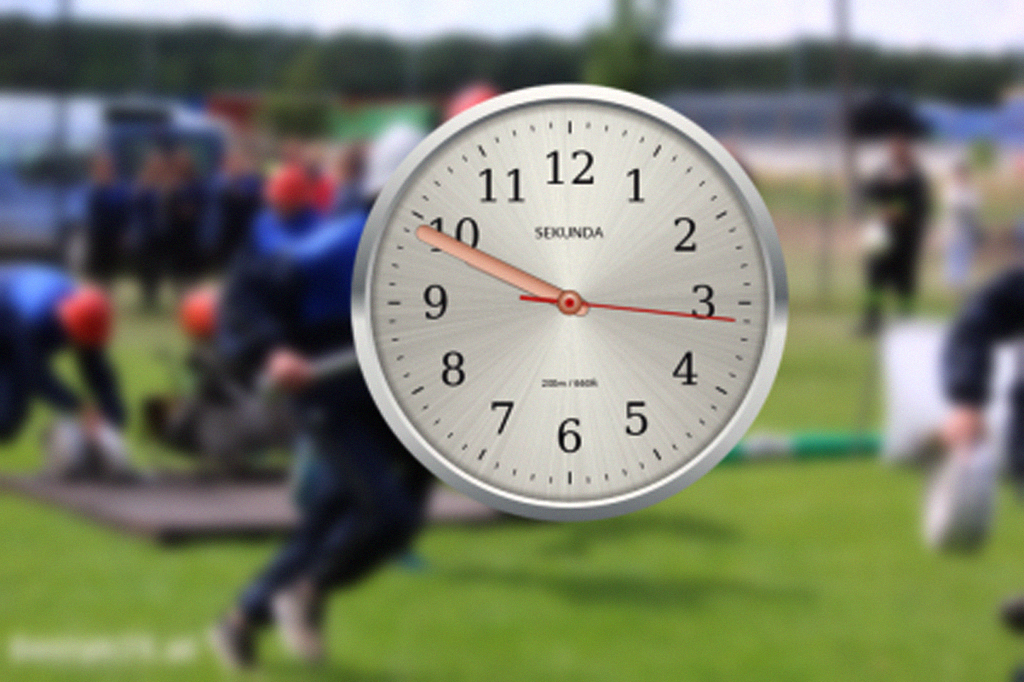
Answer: {"hour": 9, "minute": 49, "second": 16}
